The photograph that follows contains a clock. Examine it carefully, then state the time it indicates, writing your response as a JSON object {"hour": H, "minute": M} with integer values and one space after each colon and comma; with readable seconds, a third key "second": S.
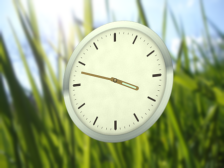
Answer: {"hour": 3, "minute": 48}
